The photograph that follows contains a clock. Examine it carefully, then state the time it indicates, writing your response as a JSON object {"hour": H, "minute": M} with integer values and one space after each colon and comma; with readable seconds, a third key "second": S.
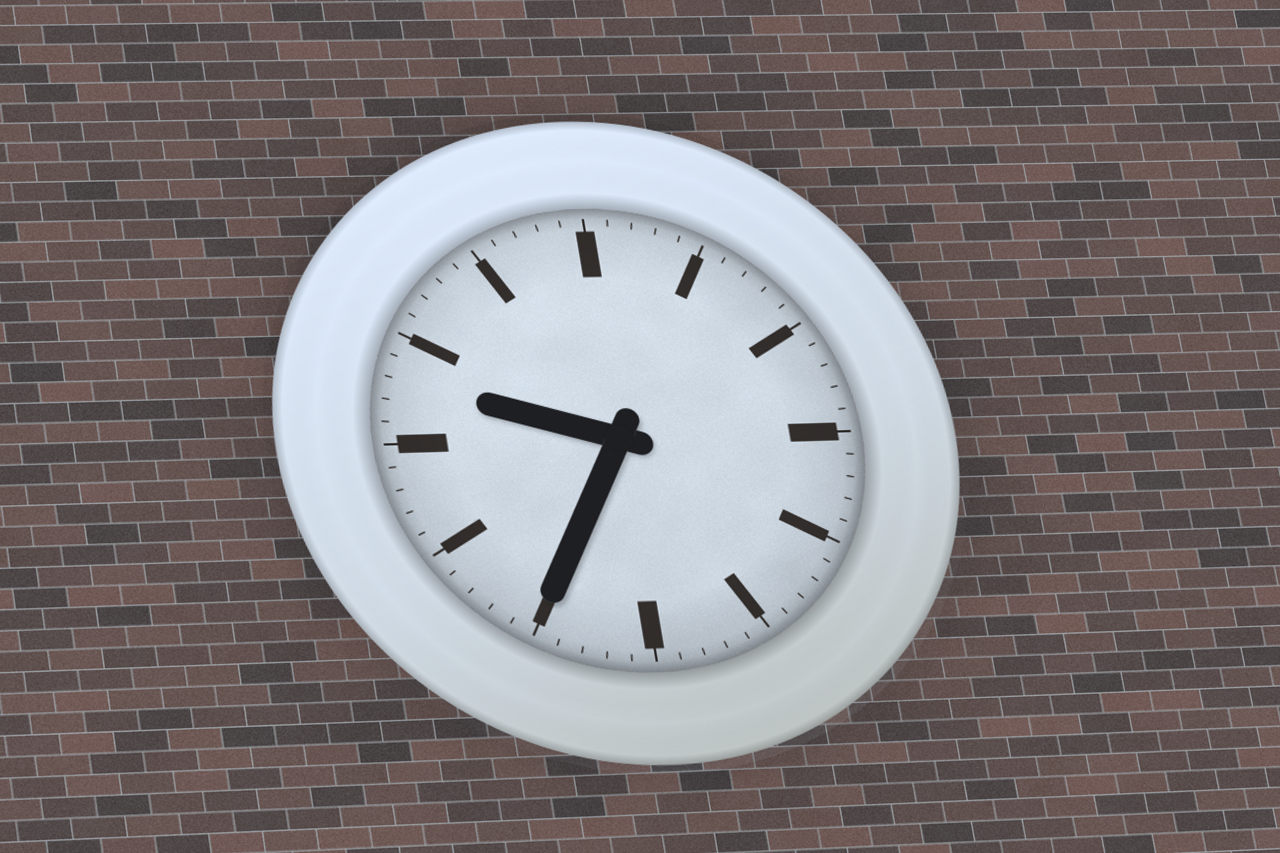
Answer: {"hour": 9, "minute": 35}
